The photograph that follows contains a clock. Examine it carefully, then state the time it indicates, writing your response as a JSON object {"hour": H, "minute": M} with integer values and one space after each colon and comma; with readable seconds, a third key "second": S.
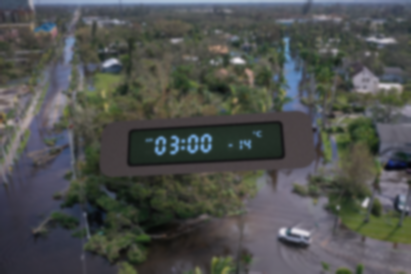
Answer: {"hour": 3, "minute": 0}
